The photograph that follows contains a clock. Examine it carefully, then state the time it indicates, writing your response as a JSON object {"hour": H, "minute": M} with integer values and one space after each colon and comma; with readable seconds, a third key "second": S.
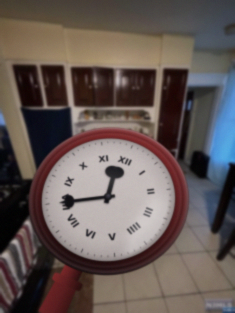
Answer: {"hour": 11, "minute": 40}
